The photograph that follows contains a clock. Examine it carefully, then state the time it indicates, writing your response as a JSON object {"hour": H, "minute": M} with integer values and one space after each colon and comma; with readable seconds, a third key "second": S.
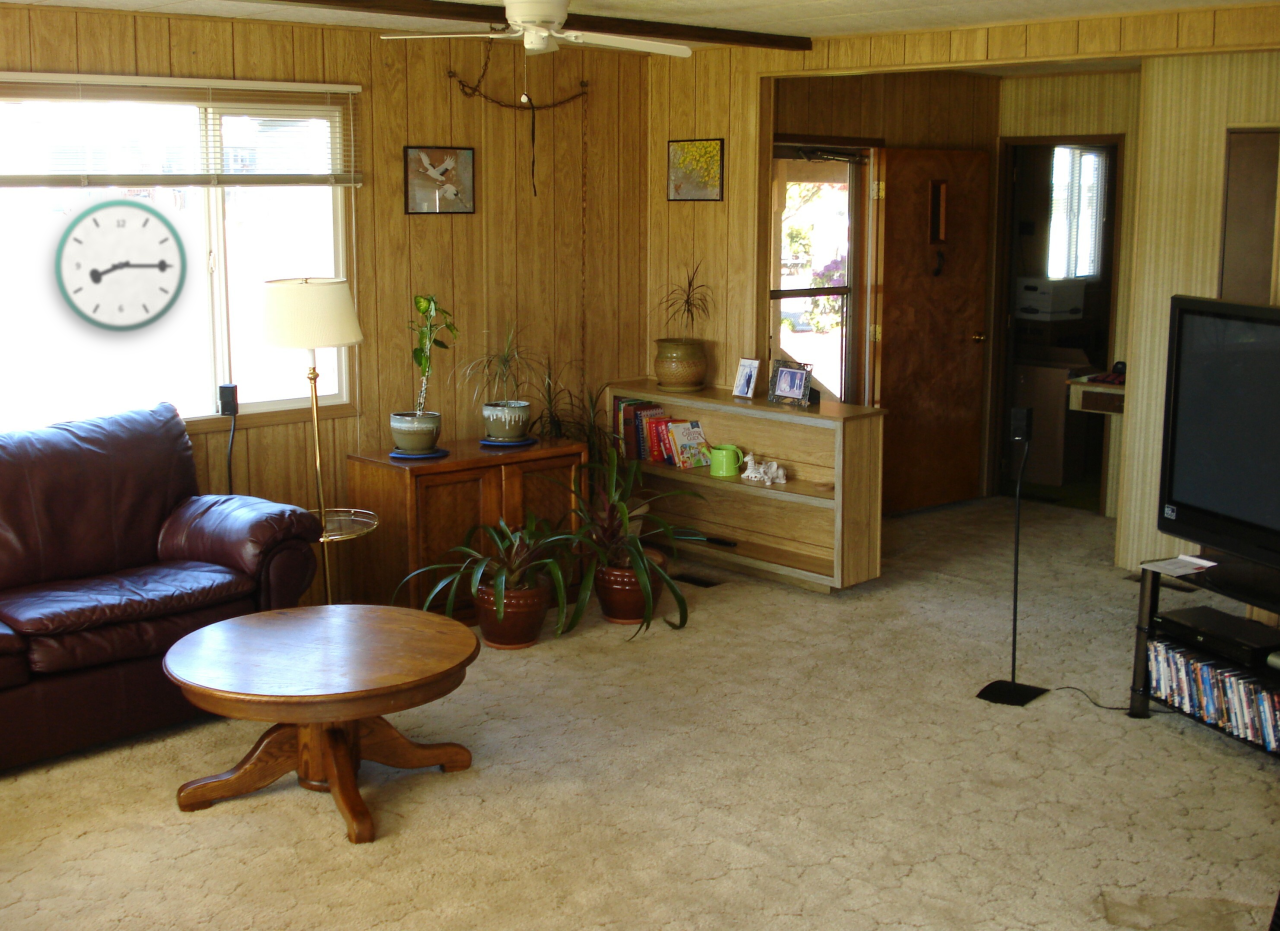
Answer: {"hour": 8, "minute": 15}
